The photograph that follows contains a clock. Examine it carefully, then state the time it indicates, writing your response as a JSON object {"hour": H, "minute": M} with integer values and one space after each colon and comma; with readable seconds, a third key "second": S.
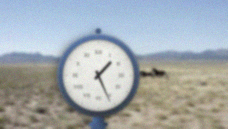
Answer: {"hour": 1, "minute": 26}
